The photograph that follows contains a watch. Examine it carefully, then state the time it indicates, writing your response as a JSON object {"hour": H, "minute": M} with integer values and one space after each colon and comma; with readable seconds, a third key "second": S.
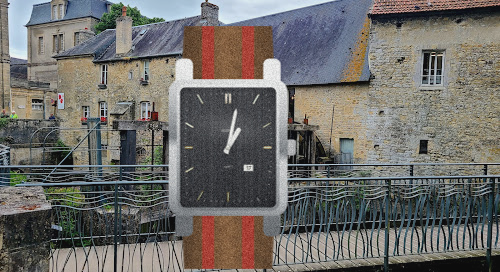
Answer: {"hour": 1, "minute": 2}
